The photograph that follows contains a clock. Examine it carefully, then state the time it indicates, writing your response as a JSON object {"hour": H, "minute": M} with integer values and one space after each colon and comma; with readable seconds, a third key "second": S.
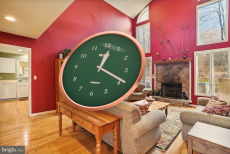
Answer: {"hour": 12, "minute": 19}
